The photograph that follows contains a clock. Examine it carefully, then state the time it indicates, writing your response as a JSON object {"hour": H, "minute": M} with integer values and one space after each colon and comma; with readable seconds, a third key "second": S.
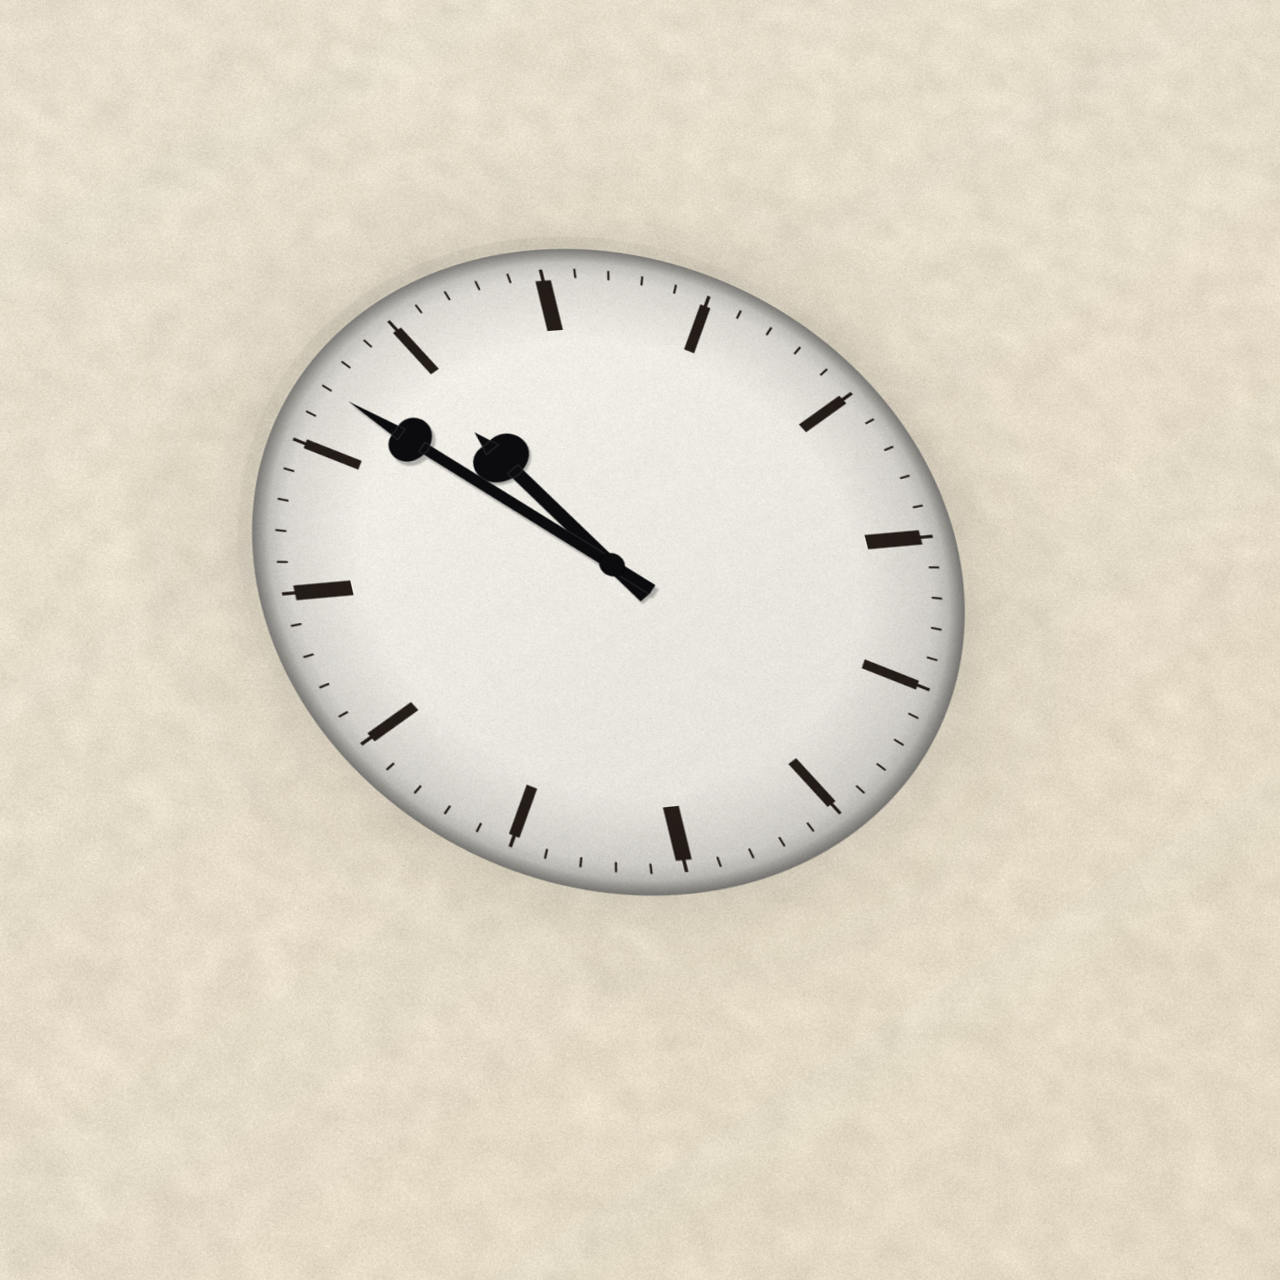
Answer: {"hour": 10, "minute": 52}
